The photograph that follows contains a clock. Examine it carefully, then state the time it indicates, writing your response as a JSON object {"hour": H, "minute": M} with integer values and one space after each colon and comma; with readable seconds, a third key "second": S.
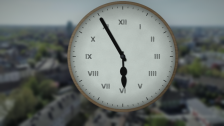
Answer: {"hour": 5, "minute": 55}
